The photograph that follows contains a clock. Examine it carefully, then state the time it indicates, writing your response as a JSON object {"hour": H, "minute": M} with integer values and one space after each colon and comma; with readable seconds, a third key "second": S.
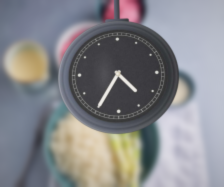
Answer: {"hour": 4, "minute": 35}
